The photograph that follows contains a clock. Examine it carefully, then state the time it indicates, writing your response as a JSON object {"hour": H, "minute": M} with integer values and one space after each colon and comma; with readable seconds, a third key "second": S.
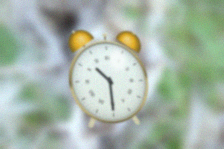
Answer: {"hour": 10, "minute": 30}
